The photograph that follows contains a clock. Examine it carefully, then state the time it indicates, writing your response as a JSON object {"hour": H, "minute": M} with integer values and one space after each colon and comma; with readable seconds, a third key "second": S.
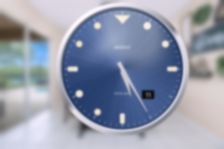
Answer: {"hour": 5, "minute": 25}
